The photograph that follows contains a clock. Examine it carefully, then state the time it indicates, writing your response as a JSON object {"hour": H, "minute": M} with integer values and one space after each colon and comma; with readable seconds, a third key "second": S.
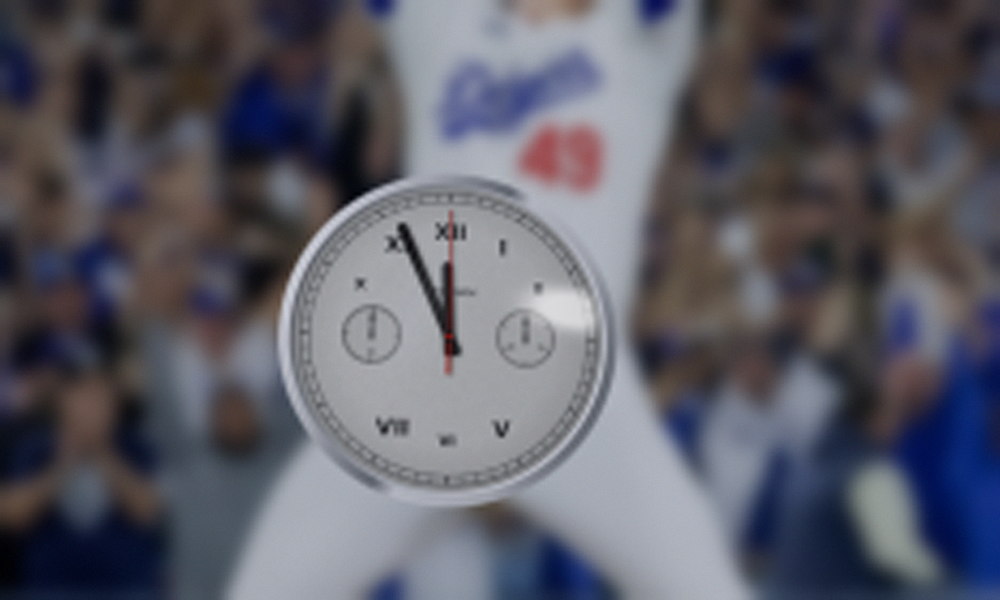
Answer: {"hour": 11, "minute": 56}
